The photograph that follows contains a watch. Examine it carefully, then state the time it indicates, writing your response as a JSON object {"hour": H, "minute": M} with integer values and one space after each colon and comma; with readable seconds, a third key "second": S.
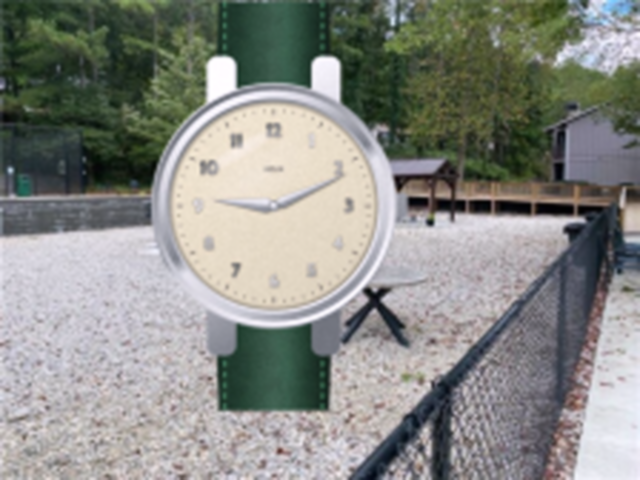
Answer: {"hour": 9, "minute": 11}
